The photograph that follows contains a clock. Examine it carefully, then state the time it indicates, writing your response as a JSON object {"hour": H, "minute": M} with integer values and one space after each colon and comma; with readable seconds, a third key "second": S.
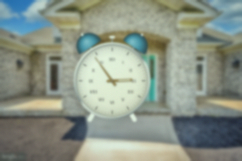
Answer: {"hour": 2, "minute": 54}
